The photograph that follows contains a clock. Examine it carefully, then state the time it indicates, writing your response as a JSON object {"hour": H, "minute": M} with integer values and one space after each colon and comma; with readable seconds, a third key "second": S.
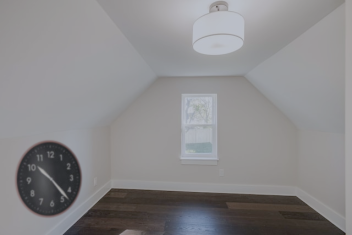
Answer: {"hour": 10, "minute": 23}
